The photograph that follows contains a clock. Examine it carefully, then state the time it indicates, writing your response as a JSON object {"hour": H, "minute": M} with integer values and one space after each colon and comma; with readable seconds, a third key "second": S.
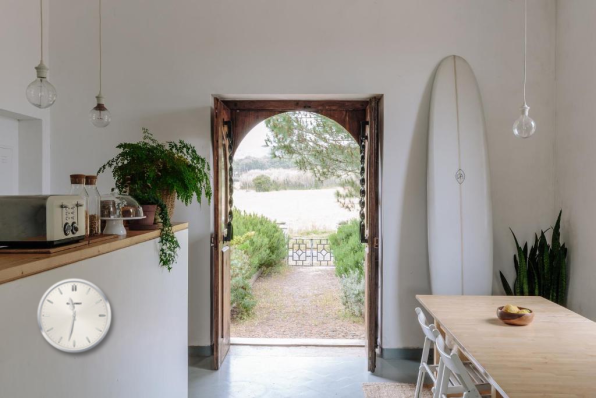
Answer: {"hour": 11, "minute": 32}
